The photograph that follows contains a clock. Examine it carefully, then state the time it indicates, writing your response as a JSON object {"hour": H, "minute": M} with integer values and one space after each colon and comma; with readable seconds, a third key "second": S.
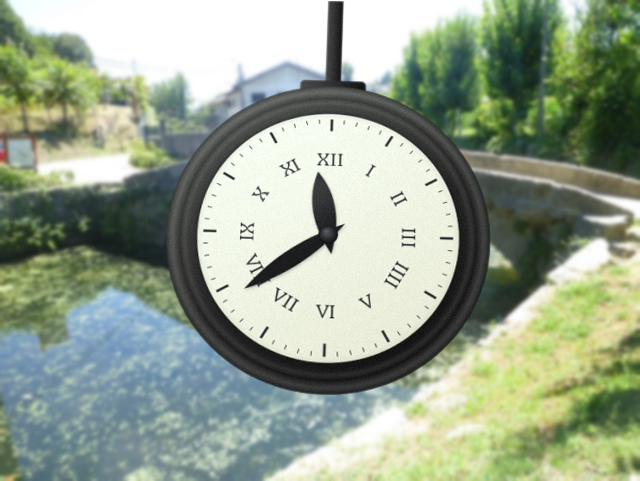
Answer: {"hour": 11, "minute": 39}
